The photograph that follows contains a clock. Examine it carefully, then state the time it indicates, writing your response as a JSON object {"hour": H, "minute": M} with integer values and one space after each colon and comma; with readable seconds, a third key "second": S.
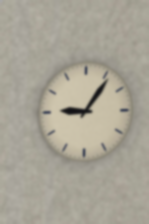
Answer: {"hour": 9, "minute": 6}
